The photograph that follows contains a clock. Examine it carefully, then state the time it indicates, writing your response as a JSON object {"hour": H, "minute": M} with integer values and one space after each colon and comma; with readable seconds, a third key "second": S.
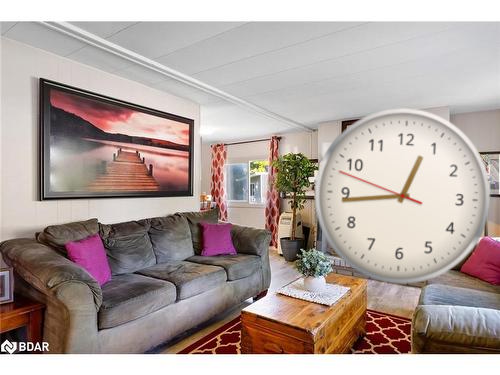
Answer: {"hour": 12, "minute": 43, "second": 48}
